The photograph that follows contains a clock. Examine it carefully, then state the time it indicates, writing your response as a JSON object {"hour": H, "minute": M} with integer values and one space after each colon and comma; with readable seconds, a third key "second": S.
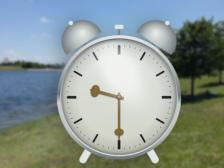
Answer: {"hour": 9, "minute": 30}
